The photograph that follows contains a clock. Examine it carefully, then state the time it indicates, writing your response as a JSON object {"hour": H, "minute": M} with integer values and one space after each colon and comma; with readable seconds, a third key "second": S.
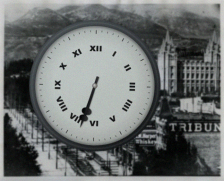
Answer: {"hour": 6, "minute": 33}
